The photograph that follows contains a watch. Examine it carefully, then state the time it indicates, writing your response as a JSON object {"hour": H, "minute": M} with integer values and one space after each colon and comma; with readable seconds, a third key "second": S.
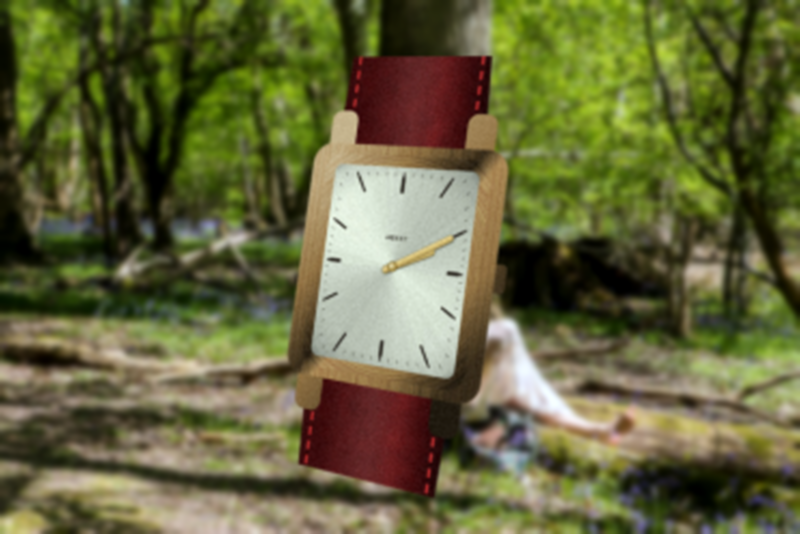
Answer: {"hour": 2, "minute": 10}
